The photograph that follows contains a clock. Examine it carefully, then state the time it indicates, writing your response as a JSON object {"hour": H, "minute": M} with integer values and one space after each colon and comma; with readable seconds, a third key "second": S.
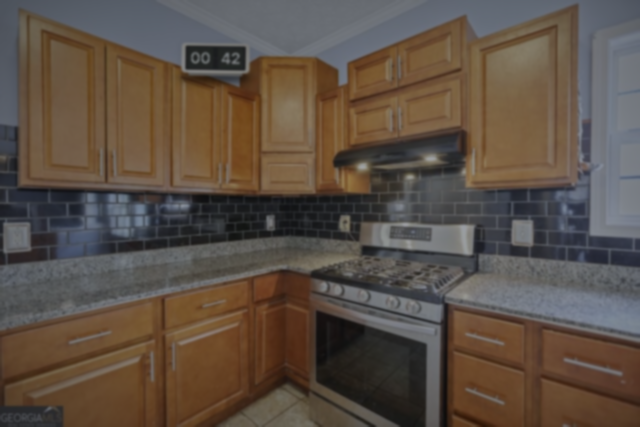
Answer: {"hour": 0, "minute": 42}
